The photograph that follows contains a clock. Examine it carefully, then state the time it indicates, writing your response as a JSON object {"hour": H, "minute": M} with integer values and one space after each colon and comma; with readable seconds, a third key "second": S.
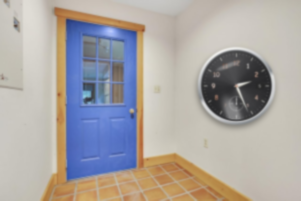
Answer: {"hour": 2, "minute": 26}
